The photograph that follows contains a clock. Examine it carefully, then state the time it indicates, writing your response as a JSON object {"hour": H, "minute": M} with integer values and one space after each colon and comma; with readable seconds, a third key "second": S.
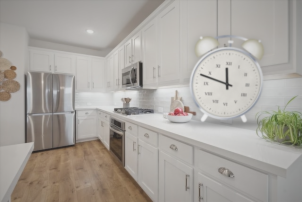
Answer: {"hour": 11, "minute": 48}
